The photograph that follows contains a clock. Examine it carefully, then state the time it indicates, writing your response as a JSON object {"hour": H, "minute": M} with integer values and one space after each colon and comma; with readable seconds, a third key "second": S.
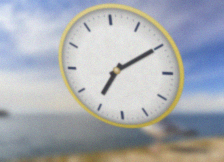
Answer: {"hour": 7, "minute": 10}
